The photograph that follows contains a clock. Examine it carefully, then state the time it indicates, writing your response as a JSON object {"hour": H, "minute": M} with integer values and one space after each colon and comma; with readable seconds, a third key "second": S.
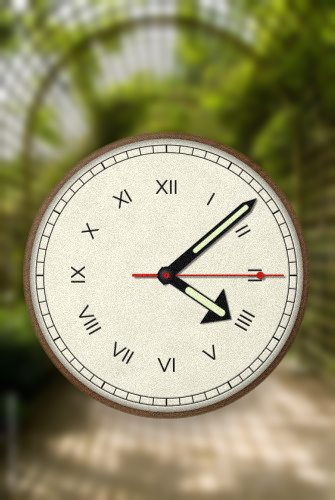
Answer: {"hour": 4, "minute": 8, "second": 15}
